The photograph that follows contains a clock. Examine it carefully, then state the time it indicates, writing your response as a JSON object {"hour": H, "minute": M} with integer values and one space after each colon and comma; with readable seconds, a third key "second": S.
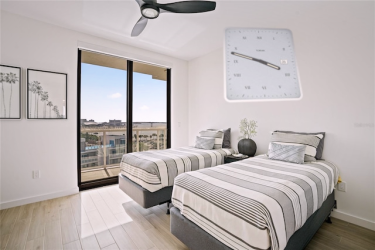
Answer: {"hour": 3, "minute": 48}
